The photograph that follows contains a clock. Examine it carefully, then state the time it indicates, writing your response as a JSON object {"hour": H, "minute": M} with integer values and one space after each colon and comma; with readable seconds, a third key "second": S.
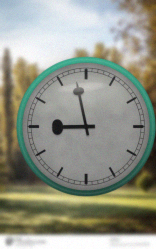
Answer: {"hour": 8, "minute": 58}
